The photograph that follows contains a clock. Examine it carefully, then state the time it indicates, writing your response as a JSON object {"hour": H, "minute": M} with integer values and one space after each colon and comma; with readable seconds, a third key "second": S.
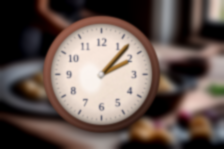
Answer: {"hour": 2, "minute": 7}
